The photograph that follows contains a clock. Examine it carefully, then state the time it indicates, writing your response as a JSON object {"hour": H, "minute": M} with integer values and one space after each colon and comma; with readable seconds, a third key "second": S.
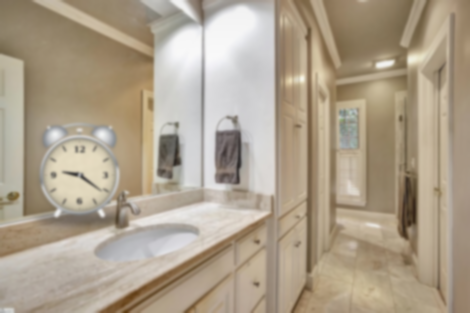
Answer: {"hour": 9, "minute": 21}
